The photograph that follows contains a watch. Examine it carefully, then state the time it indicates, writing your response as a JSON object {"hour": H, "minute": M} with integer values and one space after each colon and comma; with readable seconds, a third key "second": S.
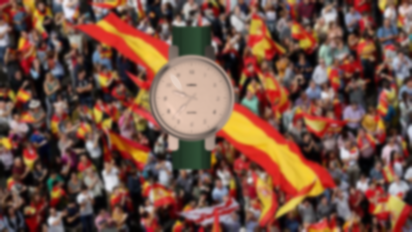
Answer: {"hour": 9, "minute": 37}
